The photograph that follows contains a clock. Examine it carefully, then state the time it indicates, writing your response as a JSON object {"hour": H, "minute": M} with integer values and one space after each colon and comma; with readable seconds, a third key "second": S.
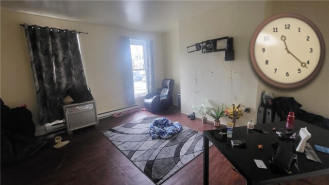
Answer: {"hour": 11, "minute": 22}
